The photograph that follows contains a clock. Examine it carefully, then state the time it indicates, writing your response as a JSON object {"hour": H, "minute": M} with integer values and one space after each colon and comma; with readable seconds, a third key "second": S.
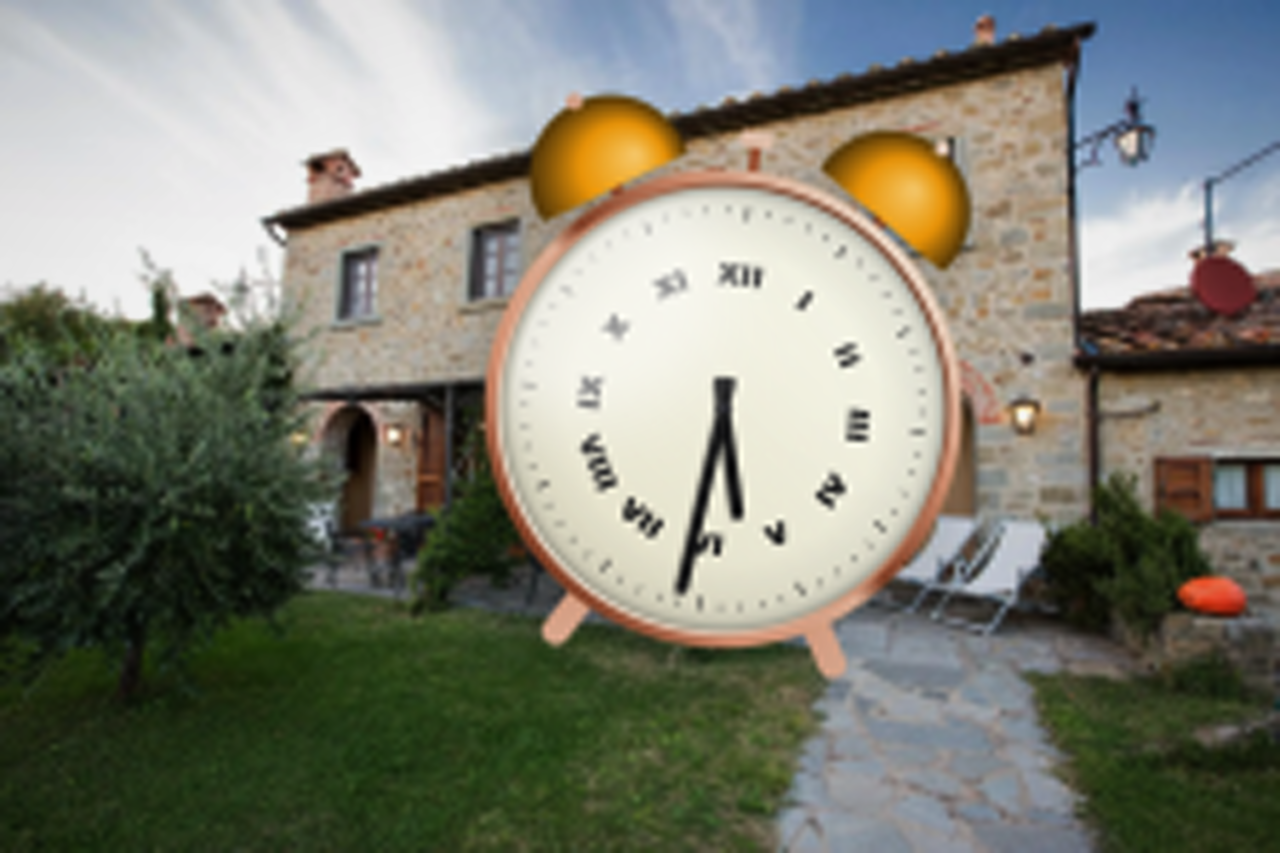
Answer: {"hour": 5, "minute": 31}
